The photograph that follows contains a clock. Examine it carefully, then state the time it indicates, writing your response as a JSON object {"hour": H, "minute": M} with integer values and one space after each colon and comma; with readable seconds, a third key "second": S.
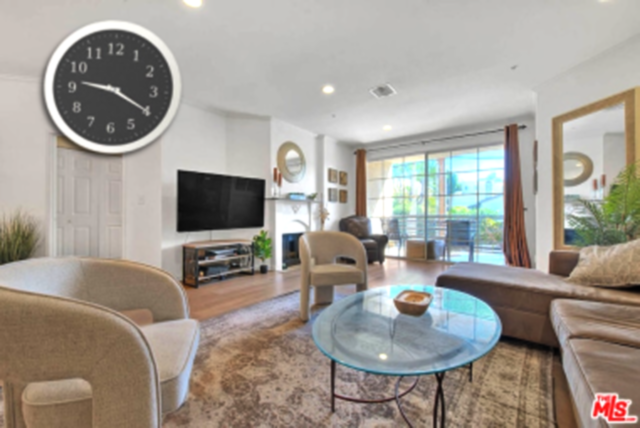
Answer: {"hour": 9, "minute": 20}
